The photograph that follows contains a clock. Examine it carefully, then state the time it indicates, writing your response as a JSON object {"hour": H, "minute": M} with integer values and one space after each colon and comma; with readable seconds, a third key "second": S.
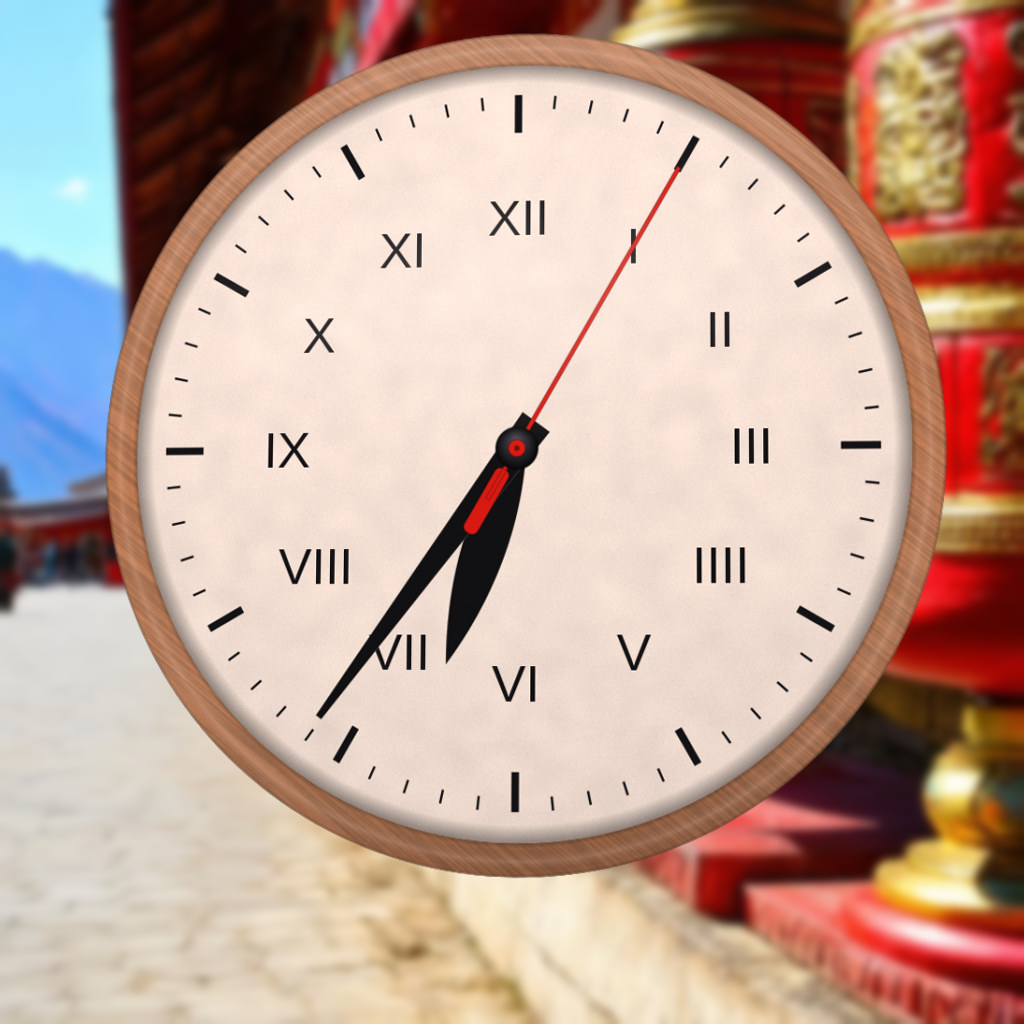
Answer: {"hour": 6, "minute": 36, "second": 5}
